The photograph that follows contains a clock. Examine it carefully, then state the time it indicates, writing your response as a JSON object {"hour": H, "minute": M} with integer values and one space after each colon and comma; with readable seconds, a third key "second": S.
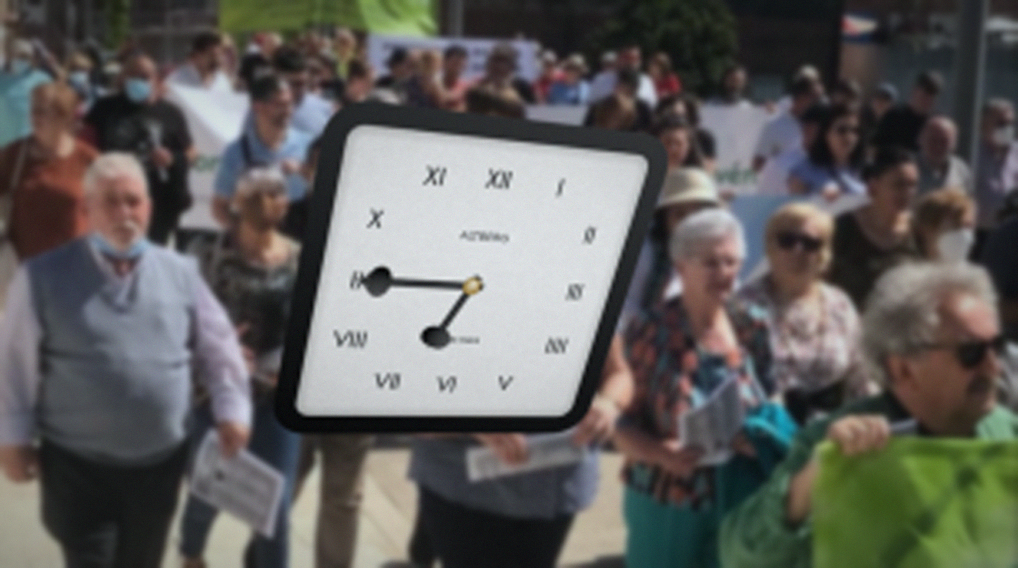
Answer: {"hour": 6, "minute": 45}
